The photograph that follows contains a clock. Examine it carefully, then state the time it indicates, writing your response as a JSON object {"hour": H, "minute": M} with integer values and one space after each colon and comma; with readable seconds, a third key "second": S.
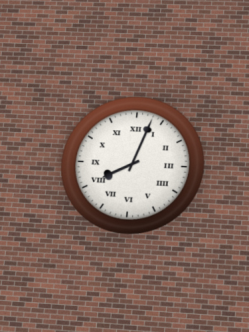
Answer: {"hour": 8, "minute": 3}
